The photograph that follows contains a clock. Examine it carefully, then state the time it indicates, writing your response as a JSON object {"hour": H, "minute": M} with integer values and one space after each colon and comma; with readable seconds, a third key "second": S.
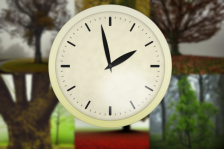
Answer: {"hour": 1, "minute": 58}
